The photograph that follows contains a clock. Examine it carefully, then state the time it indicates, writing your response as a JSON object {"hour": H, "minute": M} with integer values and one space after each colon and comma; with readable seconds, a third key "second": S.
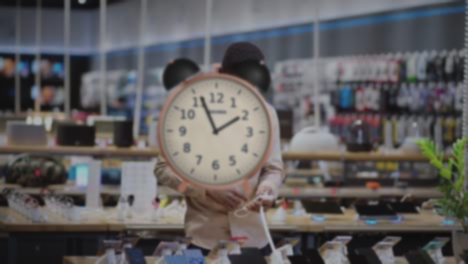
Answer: {"hour": 1, "minute": 56}
